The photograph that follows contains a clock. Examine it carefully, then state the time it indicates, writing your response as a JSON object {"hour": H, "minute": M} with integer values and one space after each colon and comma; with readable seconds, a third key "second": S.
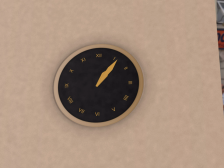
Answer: {"hour": 1, "minute": 6}
